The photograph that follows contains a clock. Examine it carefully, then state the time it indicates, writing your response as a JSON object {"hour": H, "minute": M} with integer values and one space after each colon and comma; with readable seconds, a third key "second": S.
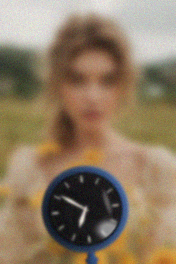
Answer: {"hour": 6, "minute": 51}
